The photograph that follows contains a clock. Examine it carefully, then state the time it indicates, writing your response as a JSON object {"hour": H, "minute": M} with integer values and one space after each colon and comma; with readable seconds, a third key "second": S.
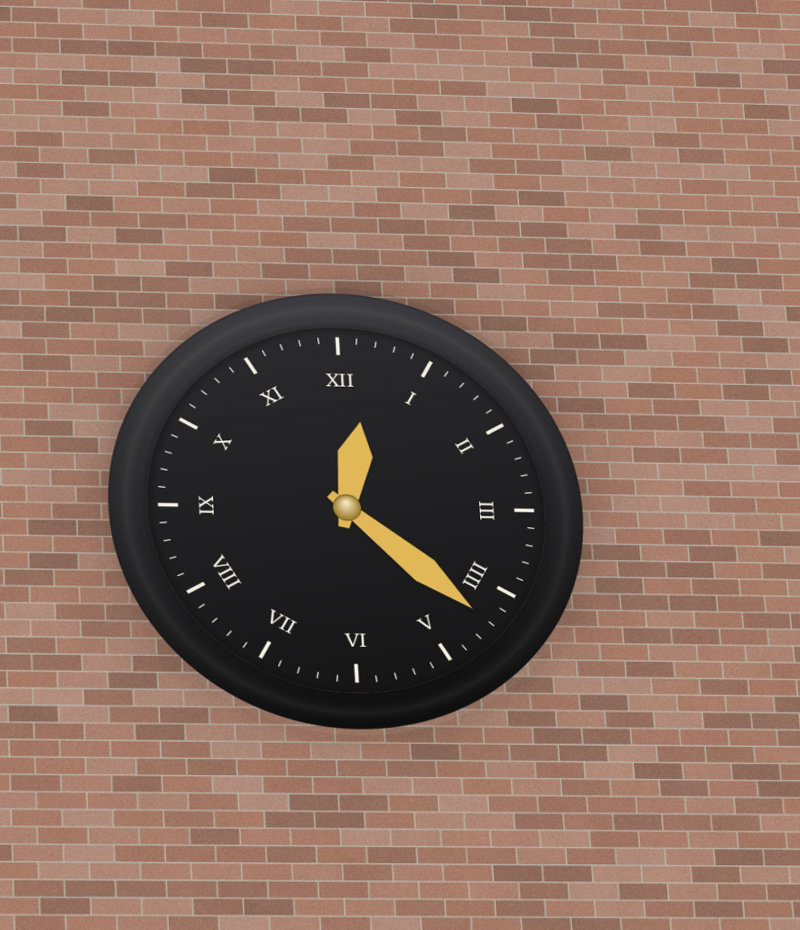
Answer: {"hour": 12, "minute": 22}
